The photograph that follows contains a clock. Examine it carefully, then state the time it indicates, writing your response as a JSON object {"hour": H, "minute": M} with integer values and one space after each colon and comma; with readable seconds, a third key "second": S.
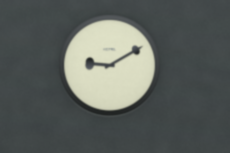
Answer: {"hour": 9, "minute": 10}
